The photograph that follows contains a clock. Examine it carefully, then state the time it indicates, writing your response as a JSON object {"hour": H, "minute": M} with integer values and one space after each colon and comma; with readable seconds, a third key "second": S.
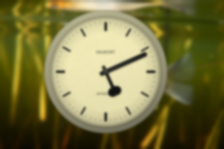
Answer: {"hour": 5, "minute": 11}
